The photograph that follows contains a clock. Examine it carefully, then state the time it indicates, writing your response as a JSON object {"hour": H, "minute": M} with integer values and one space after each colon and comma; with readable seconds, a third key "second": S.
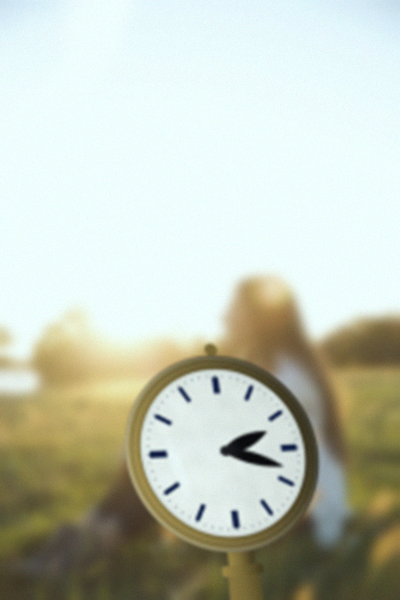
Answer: {"hour": 2, "minute": 18}
